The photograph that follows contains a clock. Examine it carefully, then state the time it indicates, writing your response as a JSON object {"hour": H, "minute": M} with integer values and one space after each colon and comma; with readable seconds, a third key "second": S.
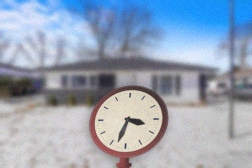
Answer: {"hour": 3, "minute": 33}
